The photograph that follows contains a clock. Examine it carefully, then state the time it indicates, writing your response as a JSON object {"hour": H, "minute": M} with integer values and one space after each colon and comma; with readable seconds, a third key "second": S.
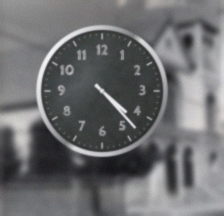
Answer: {"hour": 4, "minute": 23}
